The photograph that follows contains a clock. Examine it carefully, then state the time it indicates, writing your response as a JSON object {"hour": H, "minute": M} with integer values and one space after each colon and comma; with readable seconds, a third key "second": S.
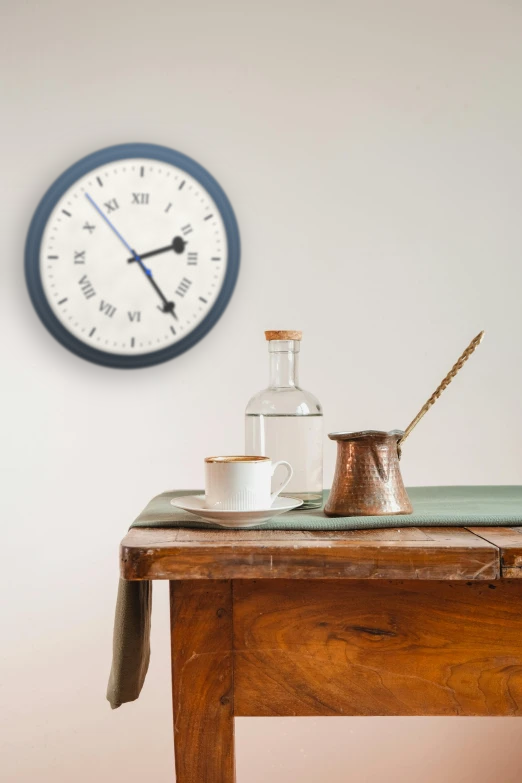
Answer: {"hour": 2, "minute": 23, "second": 53}
